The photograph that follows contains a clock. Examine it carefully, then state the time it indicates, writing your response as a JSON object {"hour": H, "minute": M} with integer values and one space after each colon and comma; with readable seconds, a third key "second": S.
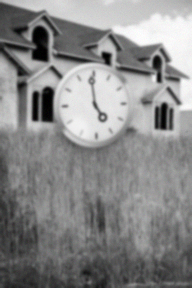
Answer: {"hour": 4, "minute": 59}
